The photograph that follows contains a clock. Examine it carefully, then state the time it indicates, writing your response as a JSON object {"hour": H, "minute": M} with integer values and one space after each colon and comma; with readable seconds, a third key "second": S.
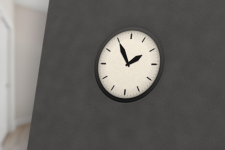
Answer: {"hour": 1, "minute": 55}
